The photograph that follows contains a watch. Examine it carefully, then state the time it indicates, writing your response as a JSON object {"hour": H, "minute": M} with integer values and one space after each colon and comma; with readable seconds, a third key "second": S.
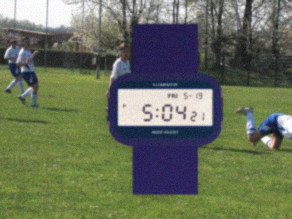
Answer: {"hour": 5, "minute": 4, "second": 21}
